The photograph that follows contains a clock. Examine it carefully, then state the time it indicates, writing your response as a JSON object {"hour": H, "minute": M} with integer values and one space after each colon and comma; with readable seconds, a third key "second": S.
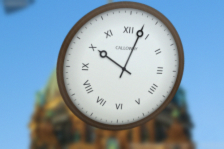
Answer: {"hour": 10, "minute": 3}
